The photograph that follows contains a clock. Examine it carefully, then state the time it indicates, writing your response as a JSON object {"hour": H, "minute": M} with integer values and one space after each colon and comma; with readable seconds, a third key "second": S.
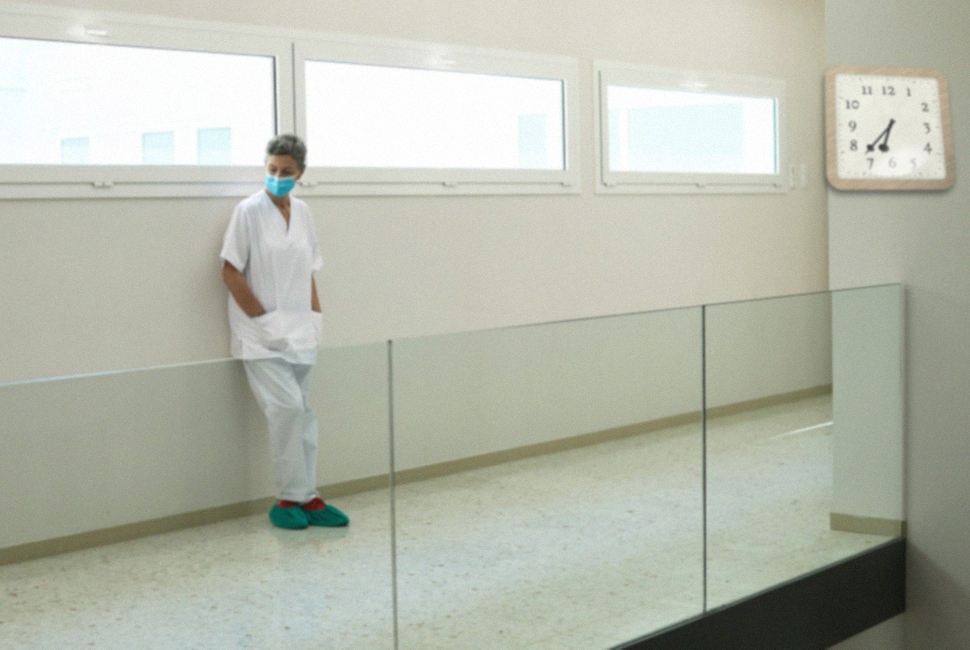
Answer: {"hour": 6, "minute": 37}
